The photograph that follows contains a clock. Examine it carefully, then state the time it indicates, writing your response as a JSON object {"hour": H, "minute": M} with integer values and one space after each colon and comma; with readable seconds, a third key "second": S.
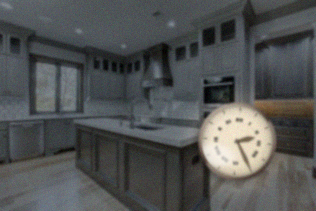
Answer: {"hour": 2, "minute": 25}
